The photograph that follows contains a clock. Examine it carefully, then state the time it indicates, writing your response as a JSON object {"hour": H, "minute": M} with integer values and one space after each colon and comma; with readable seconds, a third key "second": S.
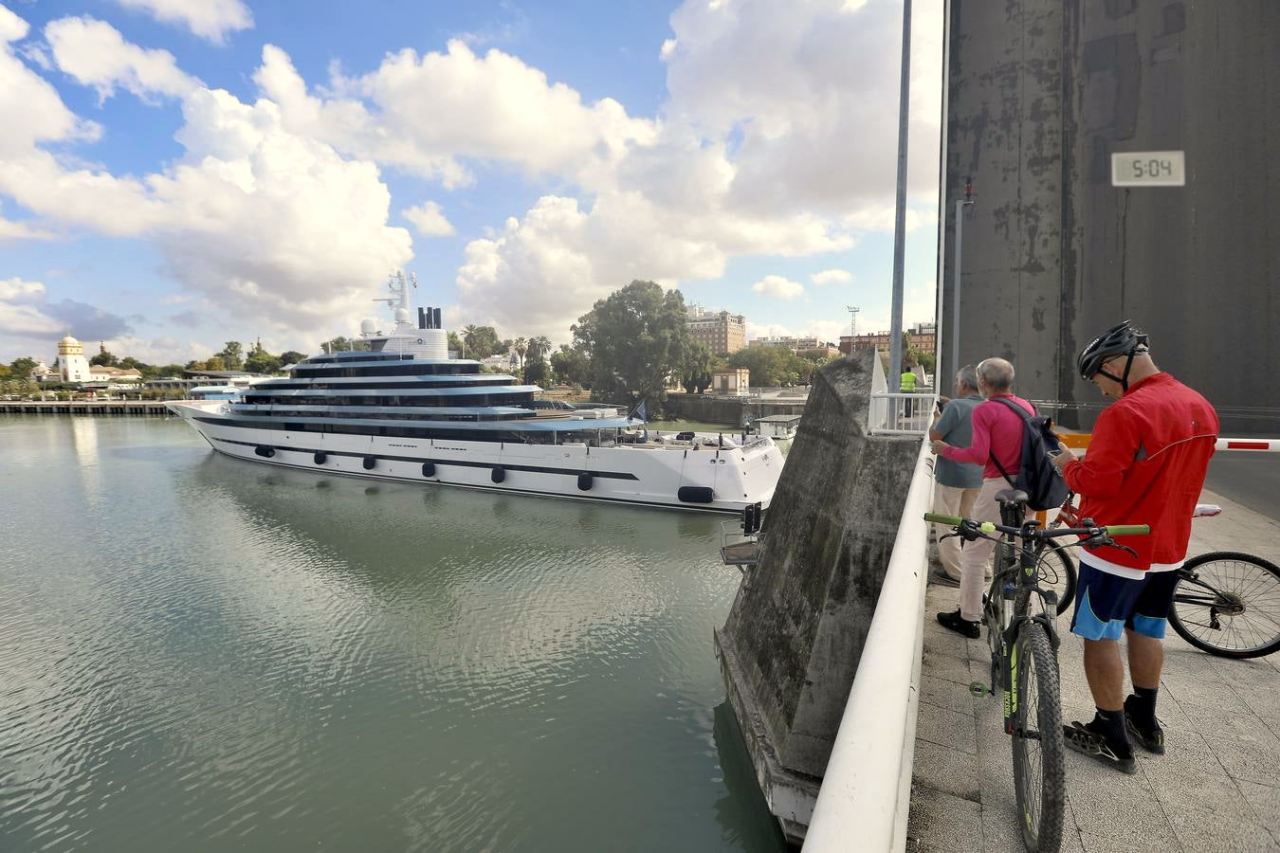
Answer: {"hour": 5, "minute": 4}
